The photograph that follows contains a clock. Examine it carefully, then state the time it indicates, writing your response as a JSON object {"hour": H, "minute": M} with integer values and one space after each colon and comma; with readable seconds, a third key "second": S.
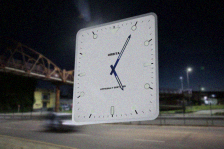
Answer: {"hour": 5, "minute": 5}
